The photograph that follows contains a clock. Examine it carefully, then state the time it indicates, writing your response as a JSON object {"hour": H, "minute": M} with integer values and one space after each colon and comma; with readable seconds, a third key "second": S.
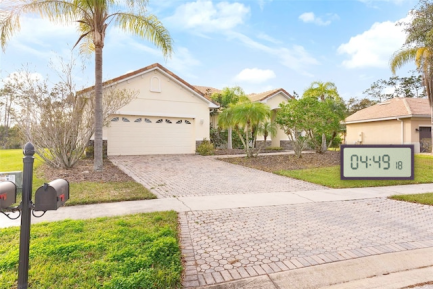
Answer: {"hour": 4, "minute": 49, "second": 18}
